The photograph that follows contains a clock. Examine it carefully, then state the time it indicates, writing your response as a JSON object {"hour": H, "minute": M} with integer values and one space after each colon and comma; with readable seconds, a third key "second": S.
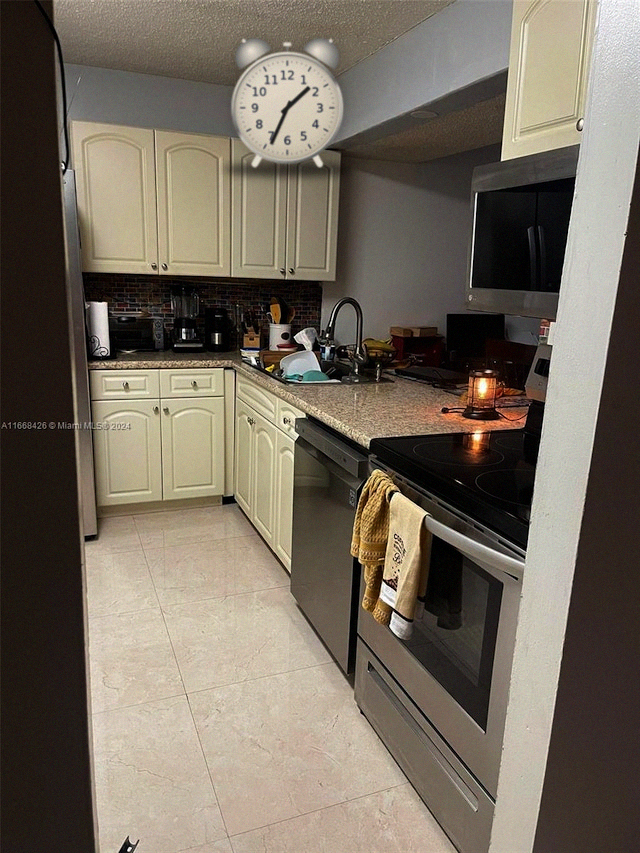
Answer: {"hour": 1, "minute": 34}
